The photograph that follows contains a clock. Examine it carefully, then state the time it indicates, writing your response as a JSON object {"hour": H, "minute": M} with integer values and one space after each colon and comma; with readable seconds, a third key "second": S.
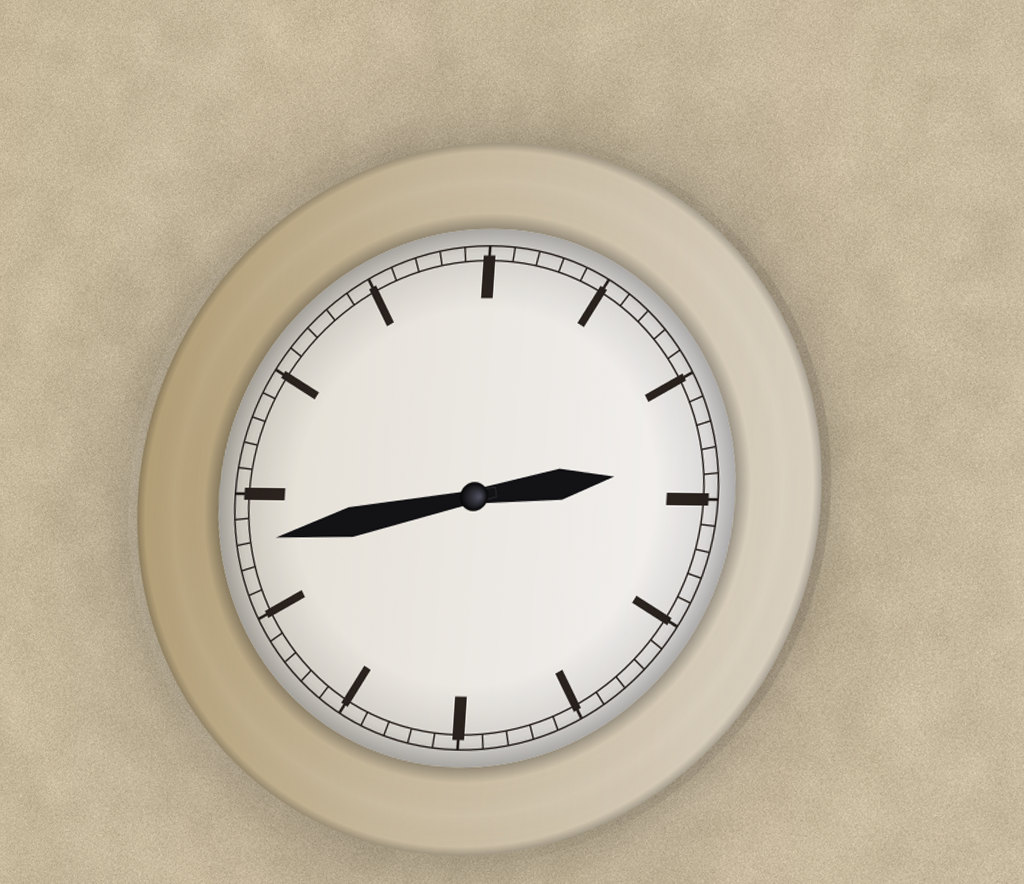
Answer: {"hour": 2, "minute": 43}
